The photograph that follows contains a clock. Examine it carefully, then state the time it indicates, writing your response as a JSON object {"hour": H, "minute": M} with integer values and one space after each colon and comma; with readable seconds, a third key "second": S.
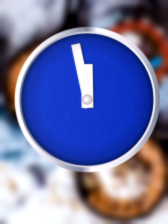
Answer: {"hour": 11, "minute": 58}
